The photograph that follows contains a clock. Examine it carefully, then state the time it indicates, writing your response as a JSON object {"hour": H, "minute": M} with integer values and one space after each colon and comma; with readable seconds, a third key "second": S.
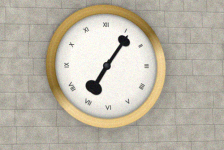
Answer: {"hour": 7, "minute": 6}
